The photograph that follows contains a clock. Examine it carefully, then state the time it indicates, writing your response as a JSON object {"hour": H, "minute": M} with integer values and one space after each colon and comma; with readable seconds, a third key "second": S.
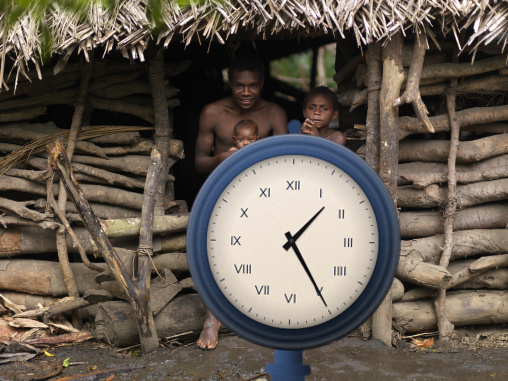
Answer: {"hour": 1, "minute": 25}
